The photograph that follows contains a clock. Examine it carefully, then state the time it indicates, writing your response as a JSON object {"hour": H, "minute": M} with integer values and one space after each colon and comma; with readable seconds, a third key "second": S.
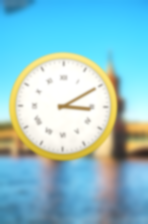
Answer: {"hour": 3, "minute": 10}
